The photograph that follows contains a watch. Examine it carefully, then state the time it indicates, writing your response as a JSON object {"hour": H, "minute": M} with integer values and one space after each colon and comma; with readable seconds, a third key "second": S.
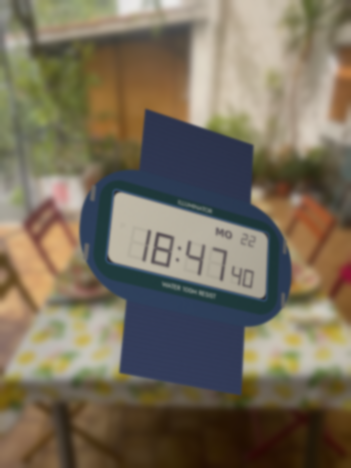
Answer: {"hour": 18, "minute": 47, "second": 40}
